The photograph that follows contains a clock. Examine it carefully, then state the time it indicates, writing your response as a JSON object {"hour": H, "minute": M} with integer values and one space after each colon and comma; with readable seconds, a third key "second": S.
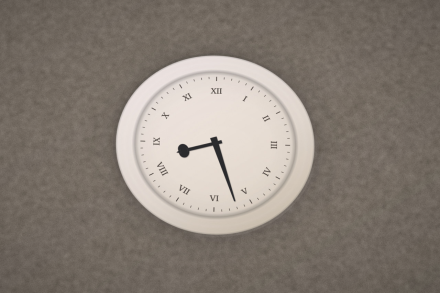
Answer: {"hour": 8, "minute": 27}
